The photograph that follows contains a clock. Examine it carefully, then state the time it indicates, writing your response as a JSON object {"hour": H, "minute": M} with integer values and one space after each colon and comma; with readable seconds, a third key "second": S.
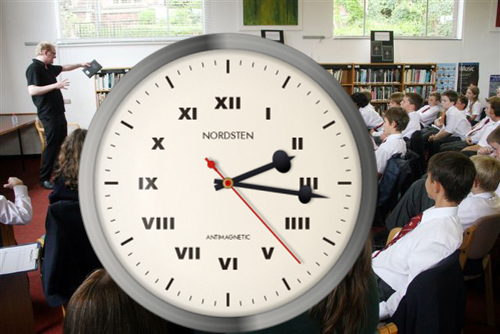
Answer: {"hour": 2, "minute": 16, "second": 23}
